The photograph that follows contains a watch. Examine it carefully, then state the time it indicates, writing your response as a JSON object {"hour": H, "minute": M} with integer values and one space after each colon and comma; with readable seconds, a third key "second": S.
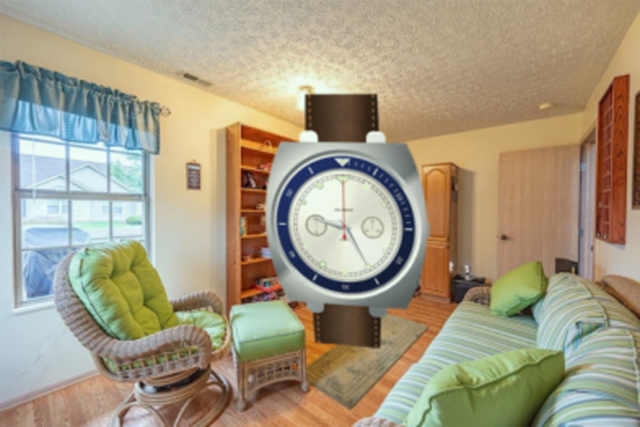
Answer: {"hour": 9, "minute": 25}
